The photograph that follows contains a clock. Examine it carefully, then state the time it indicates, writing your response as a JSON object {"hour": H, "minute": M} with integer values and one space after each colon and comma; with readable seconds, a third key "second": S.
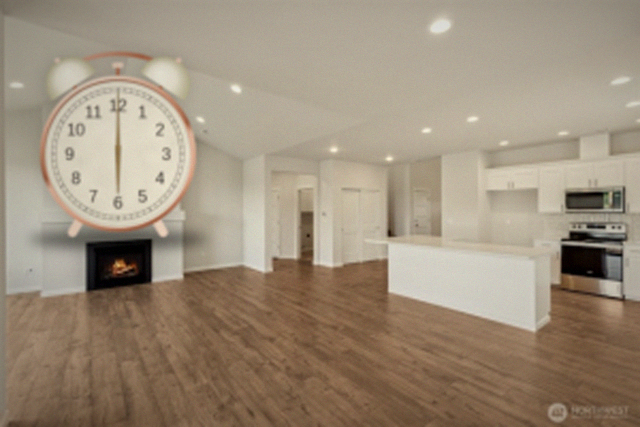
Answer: {"hour": 6, "minute": 0}
